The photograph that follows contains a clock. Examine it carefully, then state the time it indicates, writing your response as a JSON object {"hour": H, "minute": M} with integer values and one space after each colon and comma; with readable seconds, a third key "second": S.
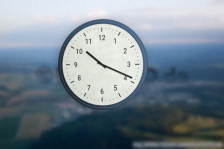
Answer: {"hour": 10, "minute": 19}
